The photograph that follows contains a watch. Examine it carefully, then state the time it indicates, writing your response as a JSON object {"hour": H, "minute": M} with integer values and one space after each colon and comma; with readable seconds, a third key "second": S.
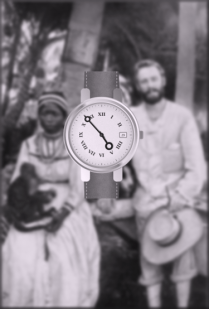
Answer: {"hour": 4, "minute": 53}
